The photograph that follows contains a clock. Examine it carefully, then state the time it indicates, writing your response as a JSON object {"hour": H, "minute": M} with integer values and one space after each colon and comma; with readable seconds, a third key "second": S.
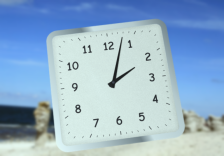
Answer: {"hour": 2, "minute": 3}
